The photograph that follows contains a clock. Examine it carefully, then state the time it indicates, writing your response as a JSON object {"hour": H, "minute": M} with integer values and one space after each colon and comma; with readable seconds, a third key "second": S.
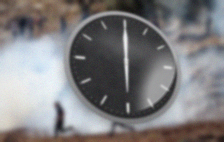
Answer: {"hour": 6, "minute": 0}
